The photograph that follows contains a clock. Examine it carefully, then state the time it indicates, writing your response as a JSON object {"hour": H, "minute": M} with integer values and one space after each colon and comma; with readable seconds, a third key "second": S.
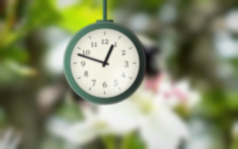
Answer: {"hour": 12, "minute": 48}
